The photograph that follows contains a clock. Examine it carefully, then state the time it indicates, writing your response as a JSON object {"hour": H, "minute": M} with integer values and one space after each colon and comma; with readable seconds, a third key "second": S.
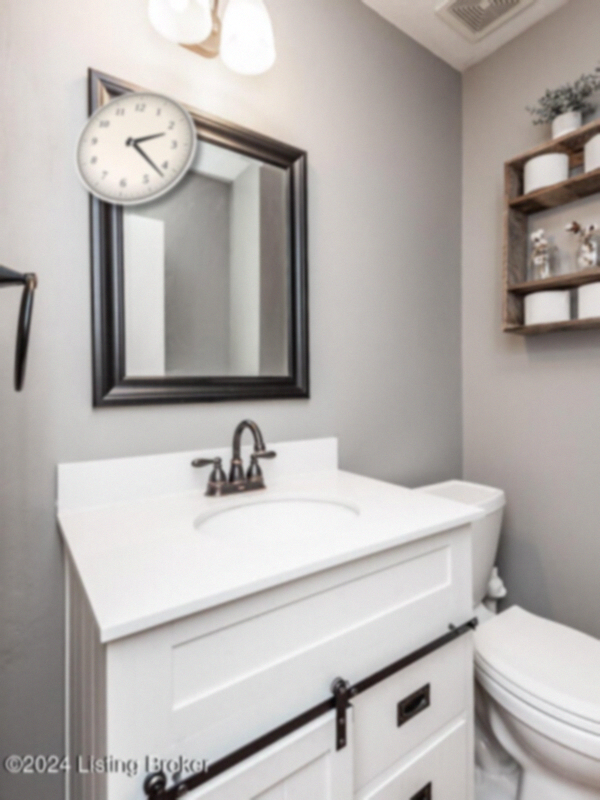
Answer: {"hour": 2, "minute": 22}
